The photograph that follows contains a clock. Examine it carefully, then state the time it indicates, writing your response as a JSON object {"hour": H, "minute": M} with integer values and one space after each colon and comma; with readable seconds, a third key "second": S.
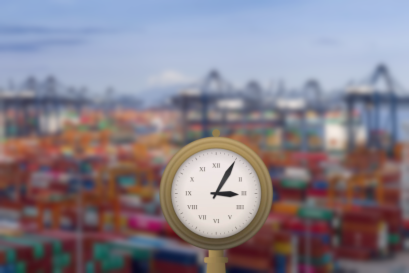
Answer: {"hour": 3, "minute": 5}
